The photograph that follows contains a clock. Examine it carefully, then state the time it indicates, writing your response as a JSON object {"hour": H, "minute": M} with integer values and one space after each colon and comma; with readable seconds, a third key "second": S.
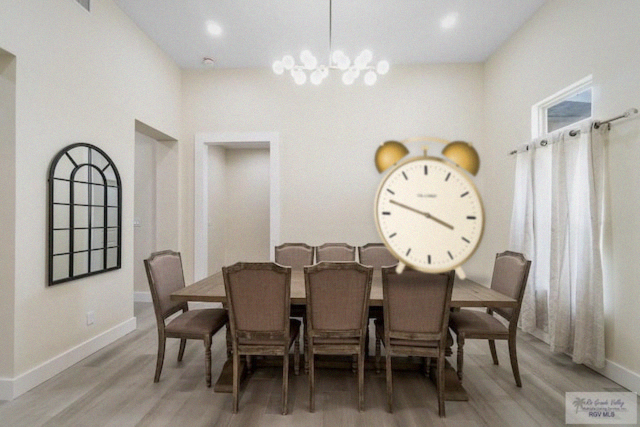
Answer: {"hour": 3, "minute": 48}
